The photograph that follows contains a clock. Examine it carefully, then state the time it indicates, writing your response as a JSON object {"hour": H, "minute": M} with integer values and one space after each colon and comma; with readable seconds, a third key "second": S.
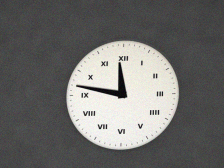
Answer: {"hour": 11, "minute": 47}
